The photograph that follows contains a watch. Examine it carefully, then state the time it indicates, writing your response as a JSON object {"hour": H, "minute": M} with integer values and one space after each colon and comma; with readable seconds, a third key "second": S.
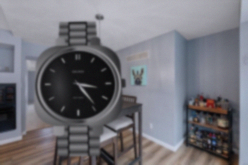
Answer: {"hour": 3, "minute": 24}
